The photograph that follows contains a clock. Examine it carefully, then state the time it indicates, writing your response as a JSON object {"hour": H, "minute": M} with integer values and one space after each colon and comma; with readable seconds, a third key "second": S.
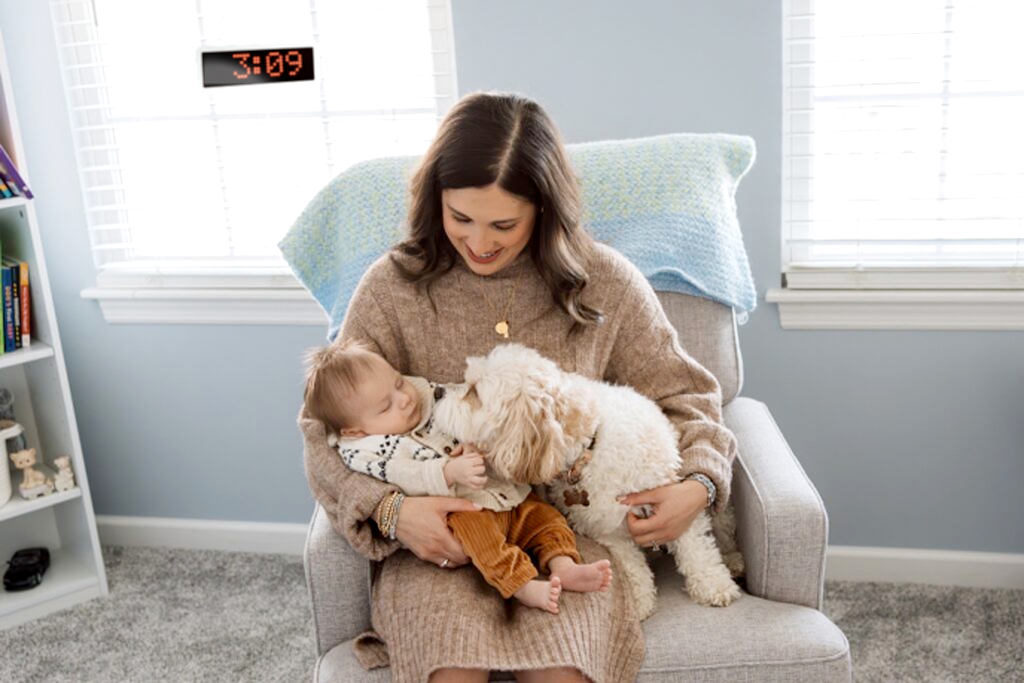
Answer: {"hour": 3, "minute": 9}
